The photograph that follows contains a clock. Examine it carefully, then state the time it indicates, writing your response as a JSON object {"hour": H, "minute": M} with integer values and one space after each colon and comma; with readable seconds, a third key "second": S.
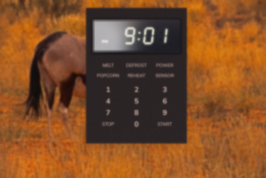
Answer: {"hour": 9, "minute": 1}
